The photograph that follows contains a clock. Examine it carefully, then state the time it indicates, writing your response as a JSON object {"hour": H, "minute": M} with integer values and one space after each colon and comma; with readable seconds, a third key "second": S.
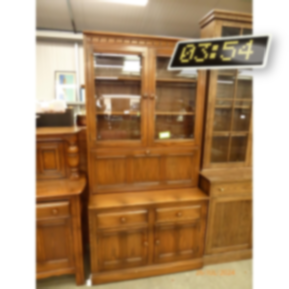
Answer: {"hour": 3, "minute": 54}
